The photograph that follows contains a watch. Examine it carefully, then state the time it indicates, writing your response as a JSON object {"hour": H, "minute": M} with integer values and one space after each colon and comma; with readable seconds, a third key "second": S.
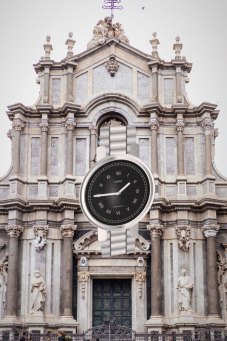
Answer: {"hour": 1, "minute": 45}
